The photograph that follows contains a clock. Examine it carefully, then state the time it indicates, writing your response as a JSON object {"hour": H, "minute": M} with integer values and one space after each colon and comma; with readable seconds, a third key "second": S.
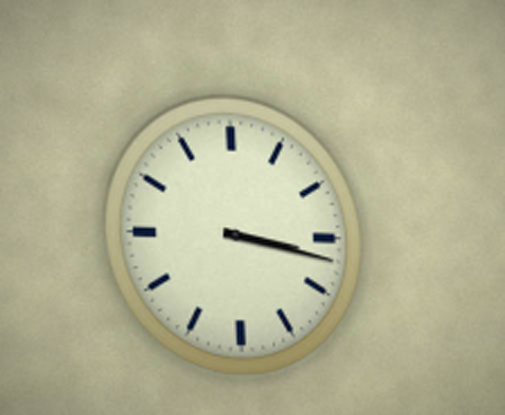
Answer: {"hour": 3, "minute": 17}
